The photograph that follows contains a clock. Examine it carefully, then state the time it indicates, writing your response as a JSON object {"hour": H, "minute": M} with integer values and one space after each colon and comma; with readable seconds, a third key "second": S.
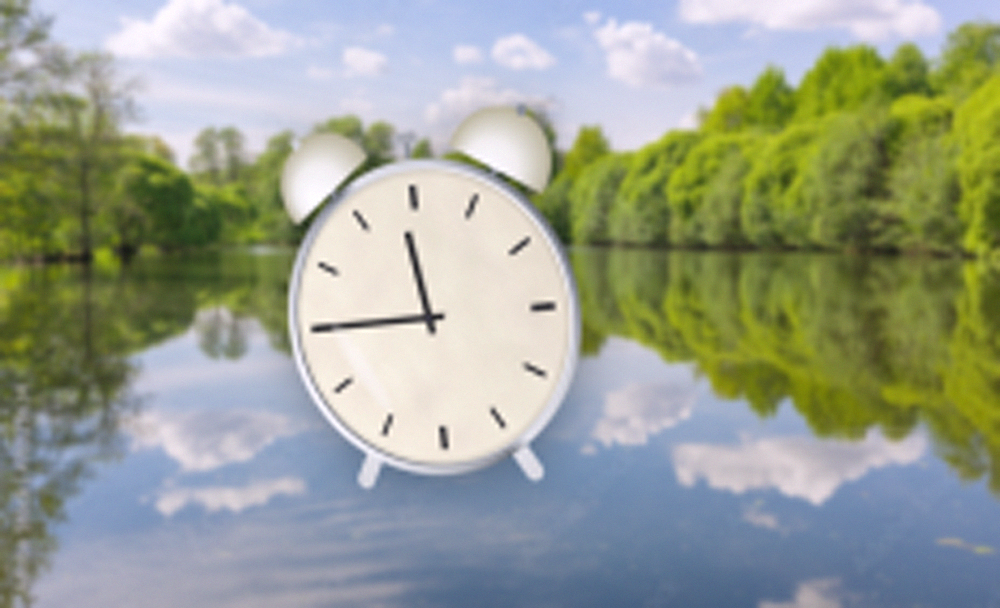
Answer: {"hour": 11, "minute": 45}
